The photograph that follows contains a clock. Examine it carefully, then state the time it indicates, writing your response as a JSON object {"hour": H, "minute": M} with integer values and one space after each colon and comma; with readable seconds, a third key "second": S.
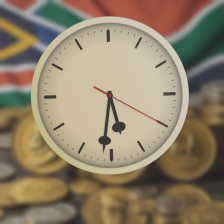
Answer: {"hour": 5, "minute": 31, "second": 20}
